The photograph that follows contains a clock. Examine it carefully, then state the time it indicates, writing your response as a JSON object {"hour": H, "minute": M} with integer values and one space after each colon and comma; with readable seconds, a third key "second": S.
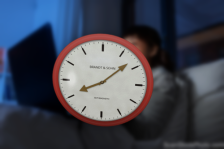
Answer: {"hour": 8, "minute": 8}
